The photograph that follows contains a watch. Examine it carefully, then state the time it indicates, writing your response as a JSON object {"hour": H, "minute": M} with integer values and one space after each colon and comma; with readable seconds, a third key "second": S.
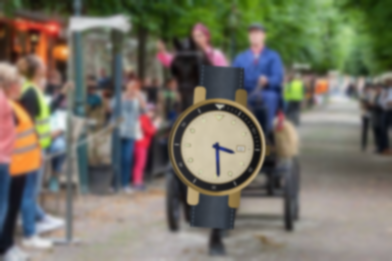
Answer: {"hour": 3, "minute": 29}
